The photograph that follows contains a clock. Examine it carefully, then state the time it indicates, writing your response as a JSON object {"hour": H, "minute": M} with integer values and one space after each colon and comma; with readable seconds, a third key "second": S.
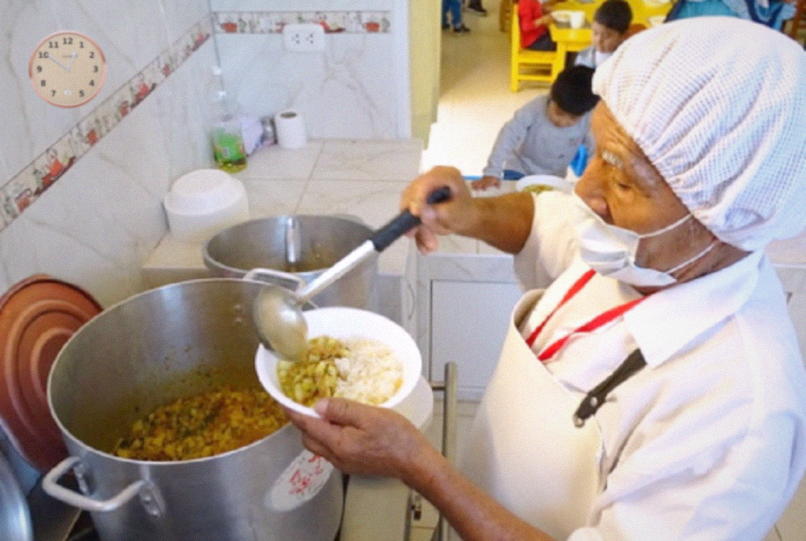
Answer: {"hour": 12, "minute": 51}
